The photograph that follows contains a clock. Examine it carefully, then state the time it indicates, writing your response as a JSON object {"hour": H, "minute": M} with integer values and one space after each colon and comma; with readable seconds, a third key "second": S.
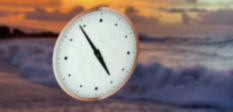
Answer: {"hour": 4, "minute": 54}
